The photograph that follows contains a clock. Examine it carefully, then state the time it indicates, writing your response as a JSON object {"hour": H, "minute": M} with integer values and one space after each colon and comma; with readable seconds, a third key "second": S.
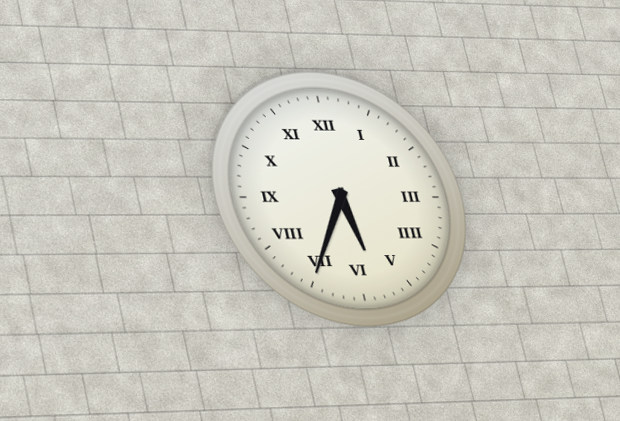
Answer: {"hour": 5, "minute": 35}
